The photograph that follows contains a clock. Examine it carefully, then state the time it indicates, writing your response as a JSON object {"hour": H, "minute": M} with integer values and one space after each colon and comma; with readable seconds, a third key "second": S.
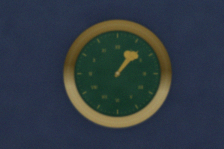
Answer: {"hour": 1, "minute": 7}
